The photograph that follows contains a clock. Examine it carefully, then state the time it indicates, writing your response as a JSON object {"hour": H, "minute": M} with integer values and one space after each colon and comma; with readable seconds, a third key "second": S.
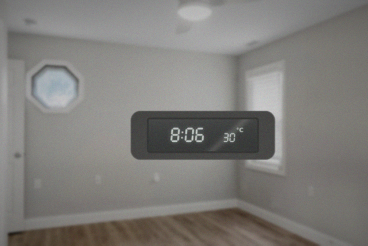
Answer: {"hour": 8, "minute": 6}
